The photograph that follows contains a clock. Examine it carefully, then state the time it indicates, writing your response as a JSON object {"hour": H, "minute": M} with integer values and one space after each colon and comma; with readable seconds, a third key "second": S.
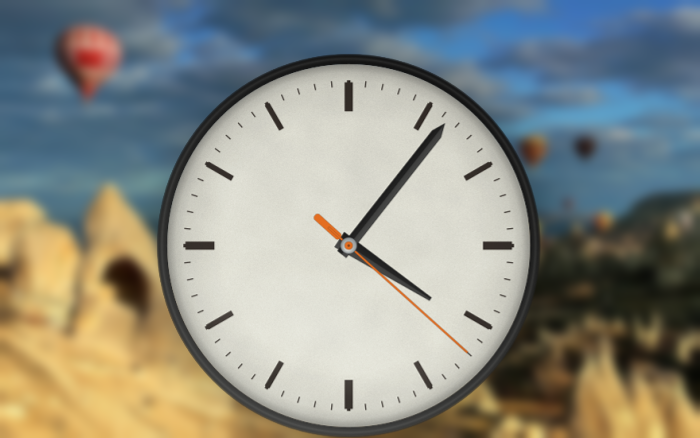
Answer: {"hour": 4, "minute": 6, "second": 22}
